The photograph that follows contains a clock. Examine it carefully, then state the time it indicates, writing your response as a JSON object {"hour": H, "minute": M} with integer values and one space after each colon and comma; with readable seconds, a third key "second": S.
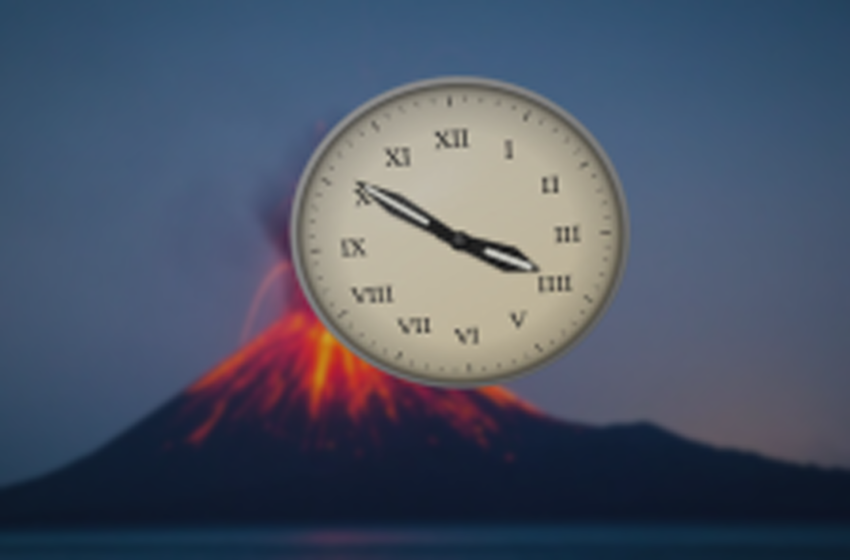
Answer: {"hour": 3, "minute": 51}
